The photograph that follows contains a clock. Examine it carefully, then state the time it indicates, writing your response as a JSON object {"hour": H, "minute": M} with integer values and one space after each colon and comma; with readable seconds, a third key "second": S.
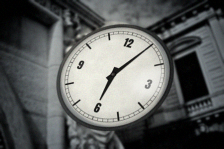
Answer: {"hour": 6, "minute": 5}
